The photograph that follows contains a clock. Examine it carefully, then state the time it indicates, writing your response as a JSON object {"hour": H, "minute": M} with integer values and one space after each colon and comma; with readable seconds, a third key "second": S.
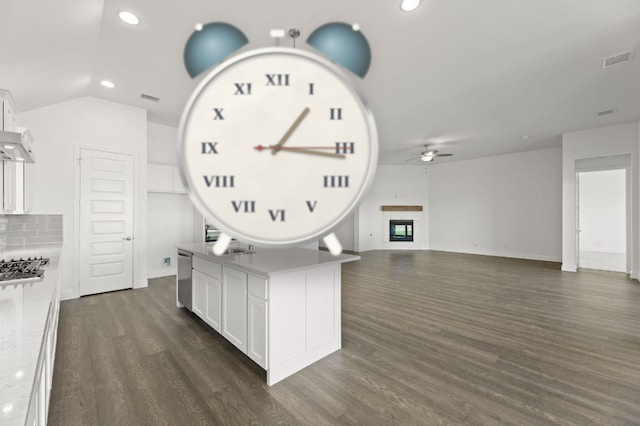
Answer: {"hour": 1, "minute": 16, "second": 15}
